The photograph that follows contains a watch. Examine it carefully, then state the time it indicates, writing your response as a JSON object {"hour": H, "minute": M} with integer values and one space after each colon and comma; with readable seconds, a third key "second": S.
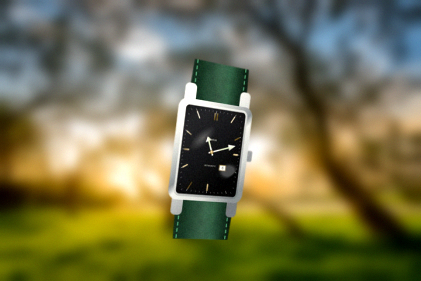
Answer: {"hour": 11, "minute": 12}
